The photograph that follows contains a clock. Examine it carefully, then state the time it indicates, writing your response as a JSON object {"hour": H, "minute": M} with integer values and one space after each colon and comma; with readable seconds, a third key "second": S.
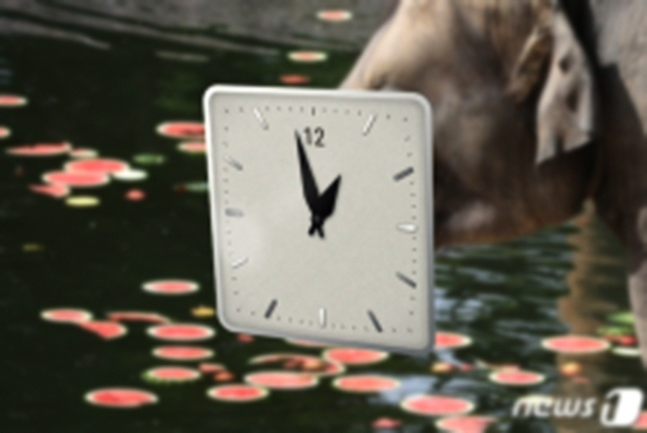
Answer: {"hour": 12, "minute": 58}
